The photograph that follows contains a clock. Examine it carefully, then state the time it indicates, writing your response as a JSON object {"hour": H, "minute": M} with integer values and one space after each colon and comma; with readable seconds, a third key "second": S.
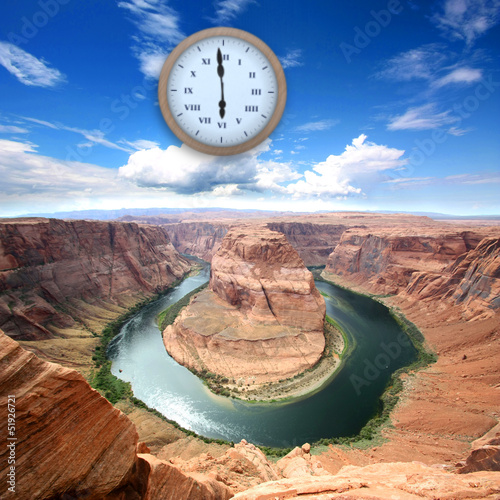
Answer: {"hour": 5, "minute": 59}
